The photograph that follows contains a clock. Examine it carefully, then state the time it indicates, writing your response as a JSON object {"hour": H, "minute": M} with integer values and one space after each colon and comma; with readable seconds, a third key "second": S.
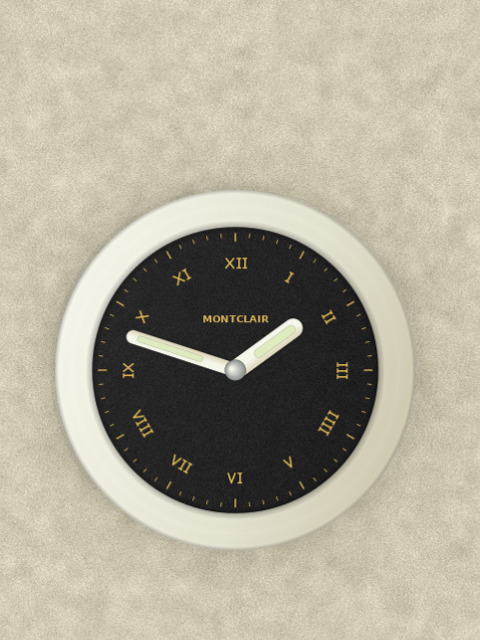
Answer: {"hour": 1, "minute": 48}
